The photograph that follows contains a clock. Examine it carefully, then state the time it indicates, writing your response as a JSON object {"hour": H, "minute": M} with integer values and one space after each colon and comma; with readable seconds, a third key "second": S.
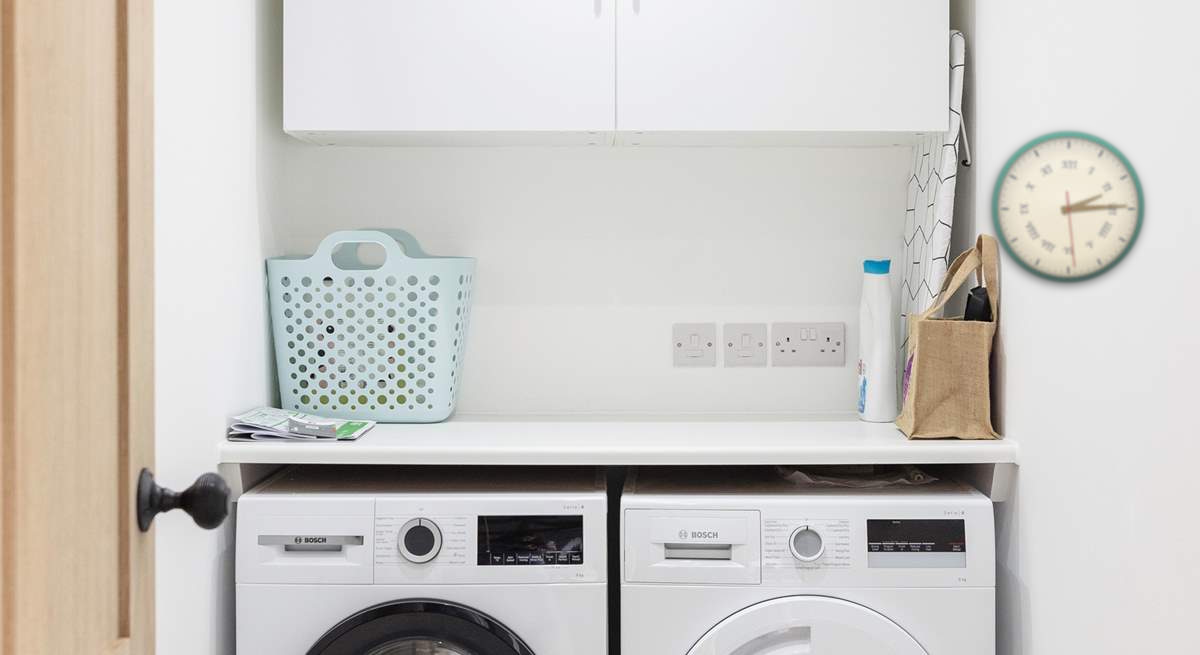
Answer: {"hour": 2, "minute": 14, "second": 29}
